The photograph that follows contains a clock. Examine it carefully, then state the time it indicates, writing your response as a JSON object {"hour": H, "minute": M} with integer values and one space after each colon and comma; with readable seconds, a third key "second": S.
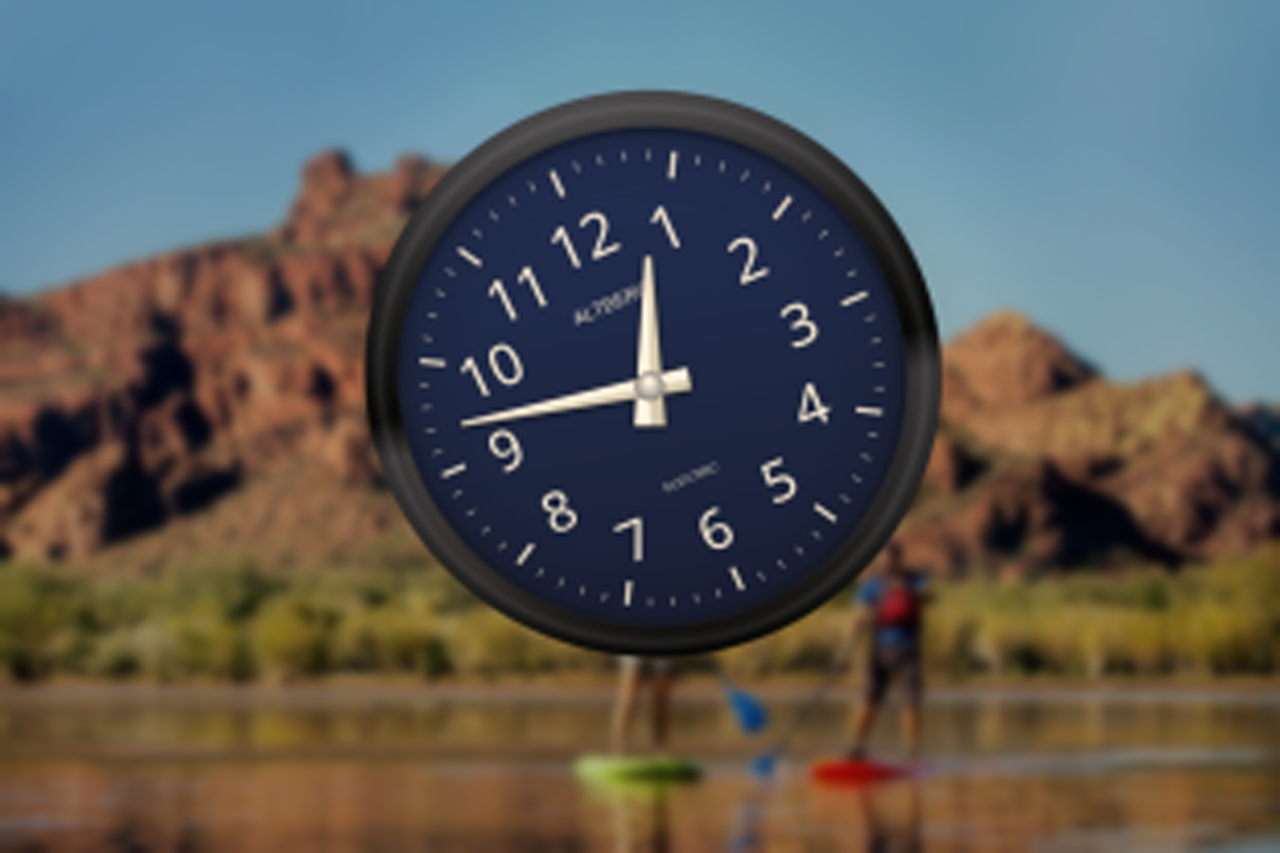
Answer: {"hour": 12, "minute": 47}
